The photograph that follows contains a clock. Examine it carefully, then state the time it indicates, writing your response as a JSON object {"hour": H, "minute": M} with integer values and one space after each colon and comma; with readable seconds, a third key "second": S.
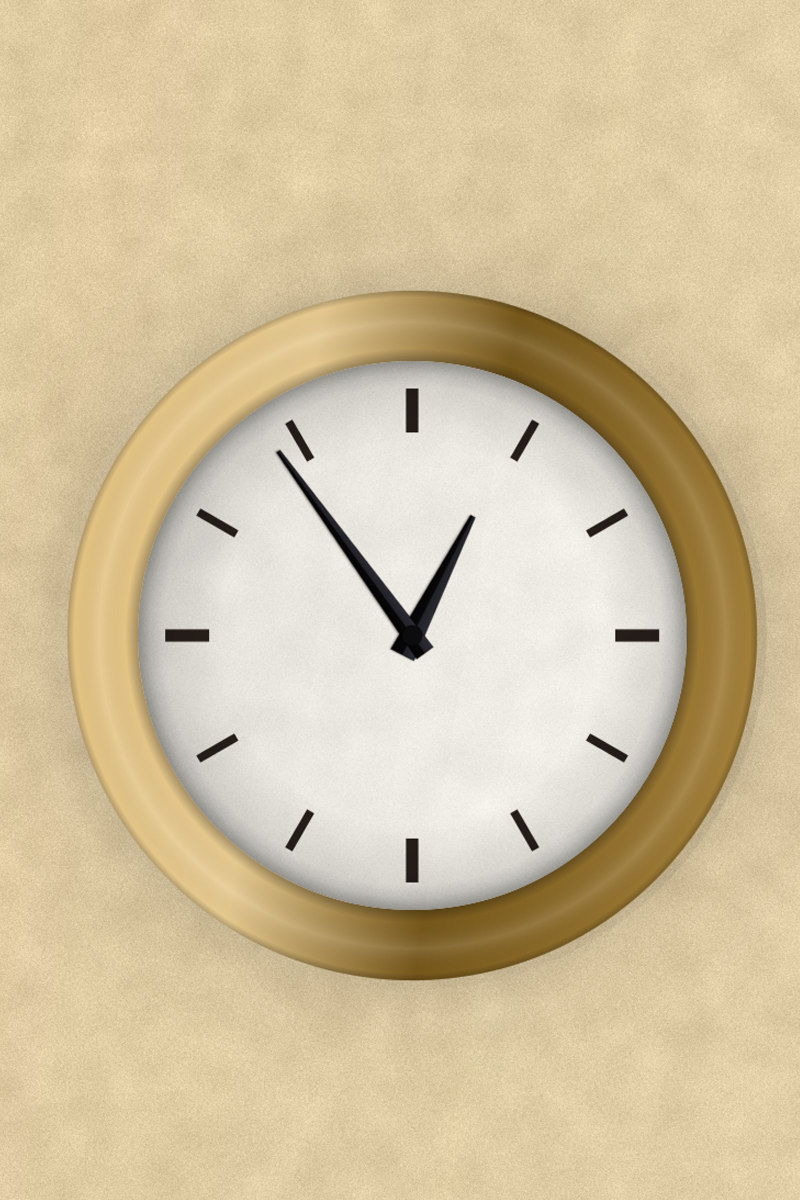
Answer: {"hour": 12, "minute": 54}
